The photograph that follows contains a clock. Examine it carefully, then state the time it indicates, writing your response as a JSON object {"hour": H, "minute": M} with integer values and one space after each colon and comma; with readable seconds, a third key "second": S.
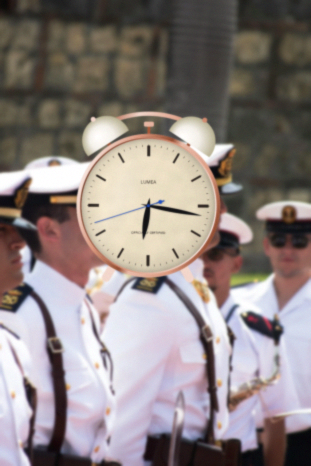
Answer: {"hour": 6, "minute": 16, "second": 42}
